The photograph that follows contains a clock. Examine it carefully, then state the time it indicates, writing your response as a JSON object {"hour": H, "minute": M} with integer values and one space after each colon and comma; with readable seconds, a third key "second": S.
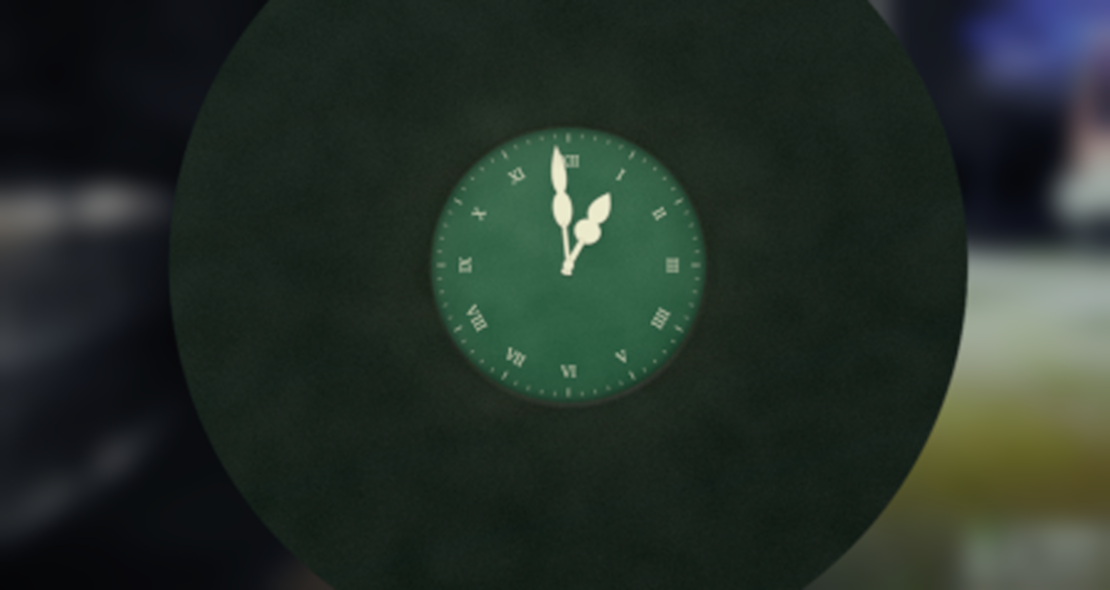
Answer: {"hour": 12, "minute": 59}
